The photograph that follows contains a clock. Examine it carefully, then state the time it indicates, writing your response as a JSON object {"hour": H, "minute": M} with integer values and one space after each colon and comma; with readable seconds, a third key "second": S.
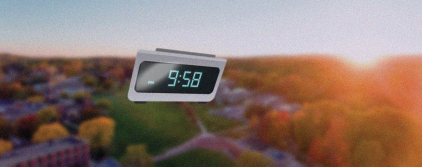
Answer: {"hour": 9, "minute": 58}
